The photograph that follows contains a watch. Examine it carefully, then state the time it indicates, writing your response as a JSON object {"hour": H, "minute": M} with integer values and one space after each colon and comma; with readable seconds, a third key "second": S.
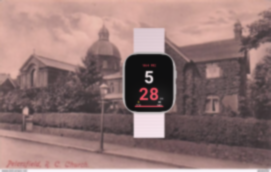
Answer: {"hour": 5, "minute": 28}
